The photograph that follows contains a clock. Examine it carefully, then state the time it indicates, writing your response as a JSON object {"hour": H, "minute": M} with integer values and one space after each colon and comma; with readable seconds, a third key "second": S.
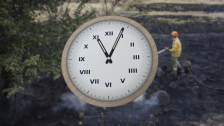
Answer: {"hour": 11, "minute": 4}
